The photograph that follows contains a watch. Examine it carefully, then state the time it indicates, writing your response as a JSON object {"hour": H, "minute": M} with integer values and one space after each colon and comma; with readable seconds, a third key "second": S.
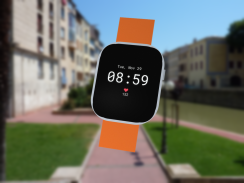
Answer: {"hour": 8, "minute": 59}
